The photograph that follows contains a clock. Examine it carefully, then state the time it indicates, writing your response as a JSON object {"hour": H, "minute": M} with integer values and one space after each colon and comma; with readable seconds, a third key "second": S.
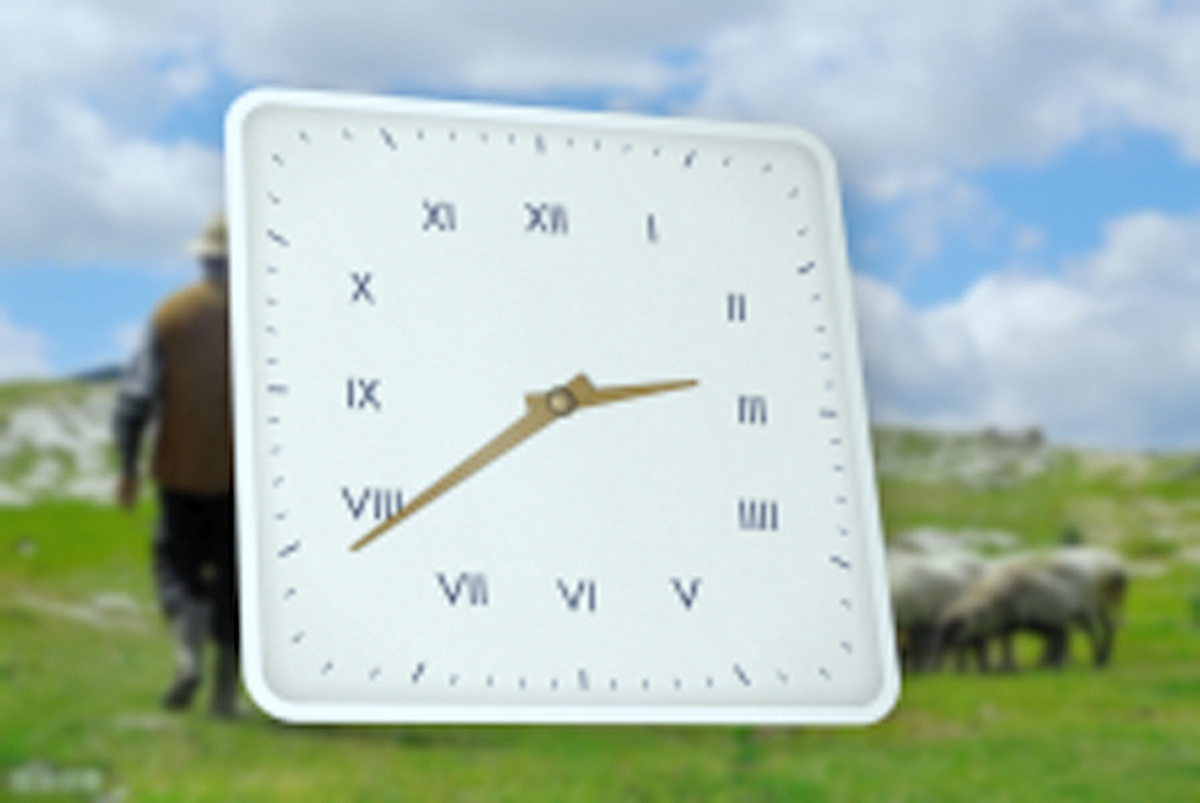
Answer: {"hour": 2, "minute": 39}
